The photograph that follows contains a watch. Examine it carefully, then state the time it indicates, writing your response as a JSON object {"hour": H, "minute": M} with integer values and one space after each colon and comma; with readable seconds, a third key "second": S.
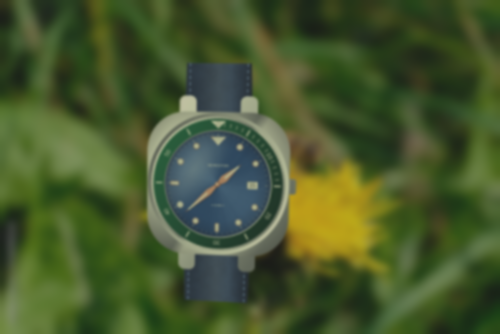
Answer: {"hour": 1, "minute": 38}
